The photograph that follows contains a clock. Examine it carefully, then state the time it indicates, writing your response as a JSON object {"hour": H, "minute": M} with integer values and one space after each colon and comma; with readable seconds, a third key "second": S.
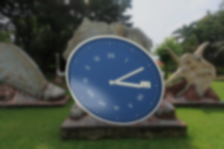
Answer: {"hour": 3, "minute": 10}
